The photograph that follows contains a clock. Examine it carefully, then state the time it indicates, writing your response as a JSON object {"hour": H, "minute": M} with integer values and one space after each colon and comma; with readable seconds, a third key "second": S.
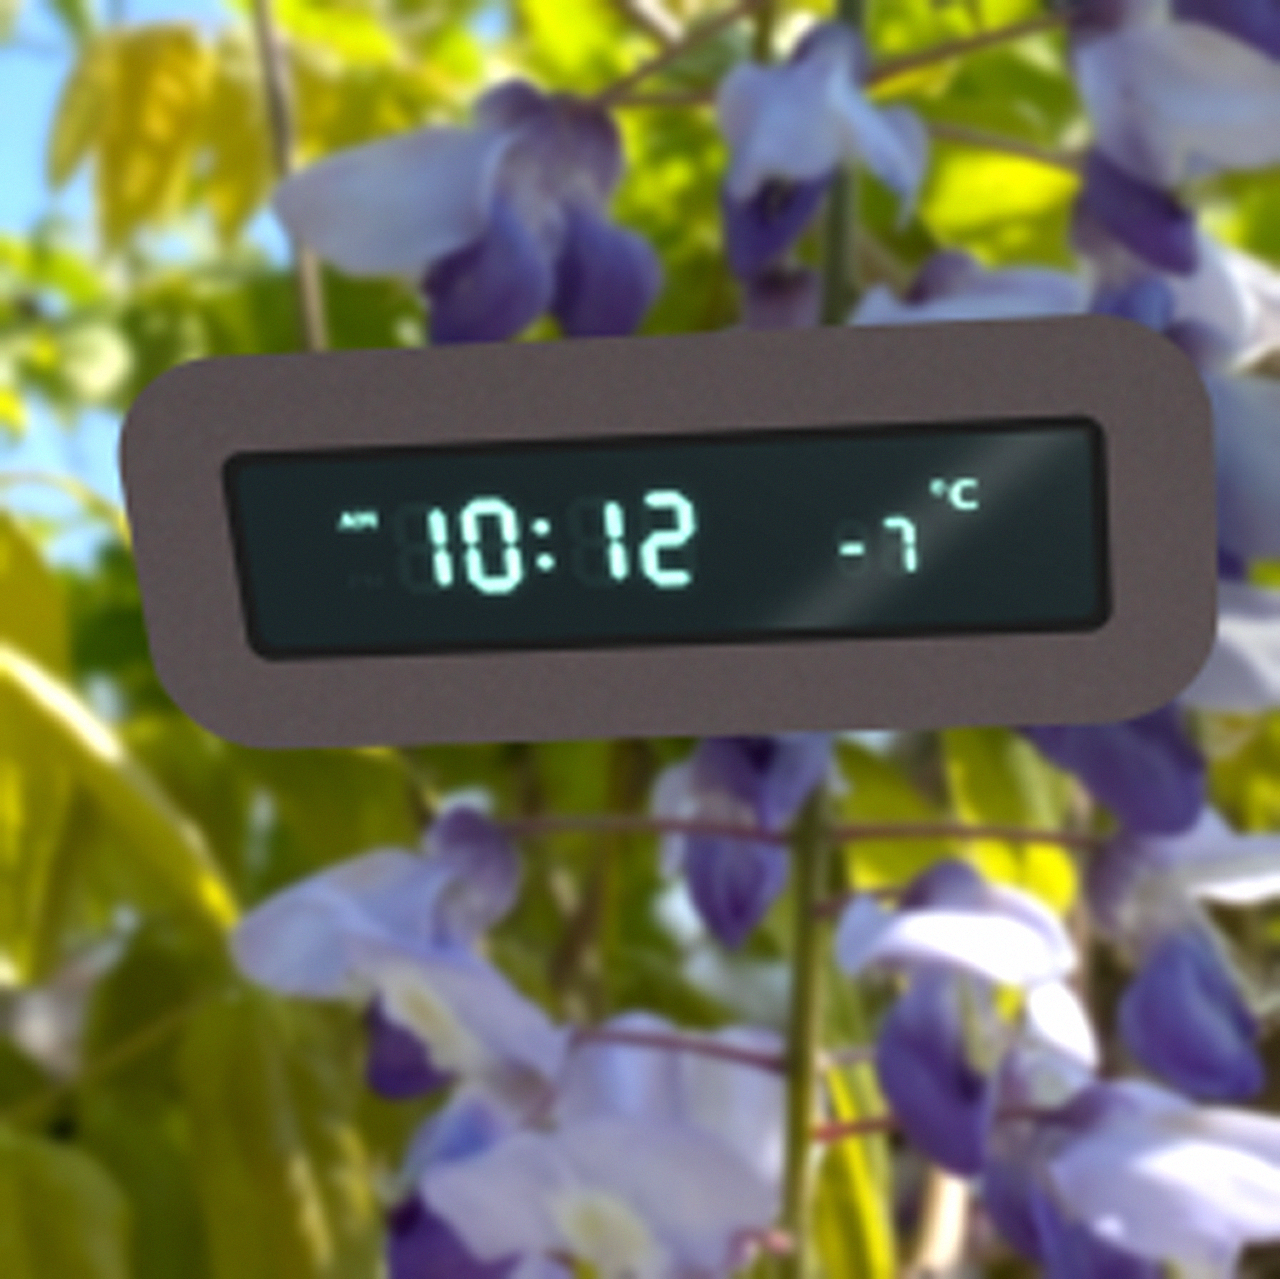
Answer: {"hour": 10, "minute": 12}
